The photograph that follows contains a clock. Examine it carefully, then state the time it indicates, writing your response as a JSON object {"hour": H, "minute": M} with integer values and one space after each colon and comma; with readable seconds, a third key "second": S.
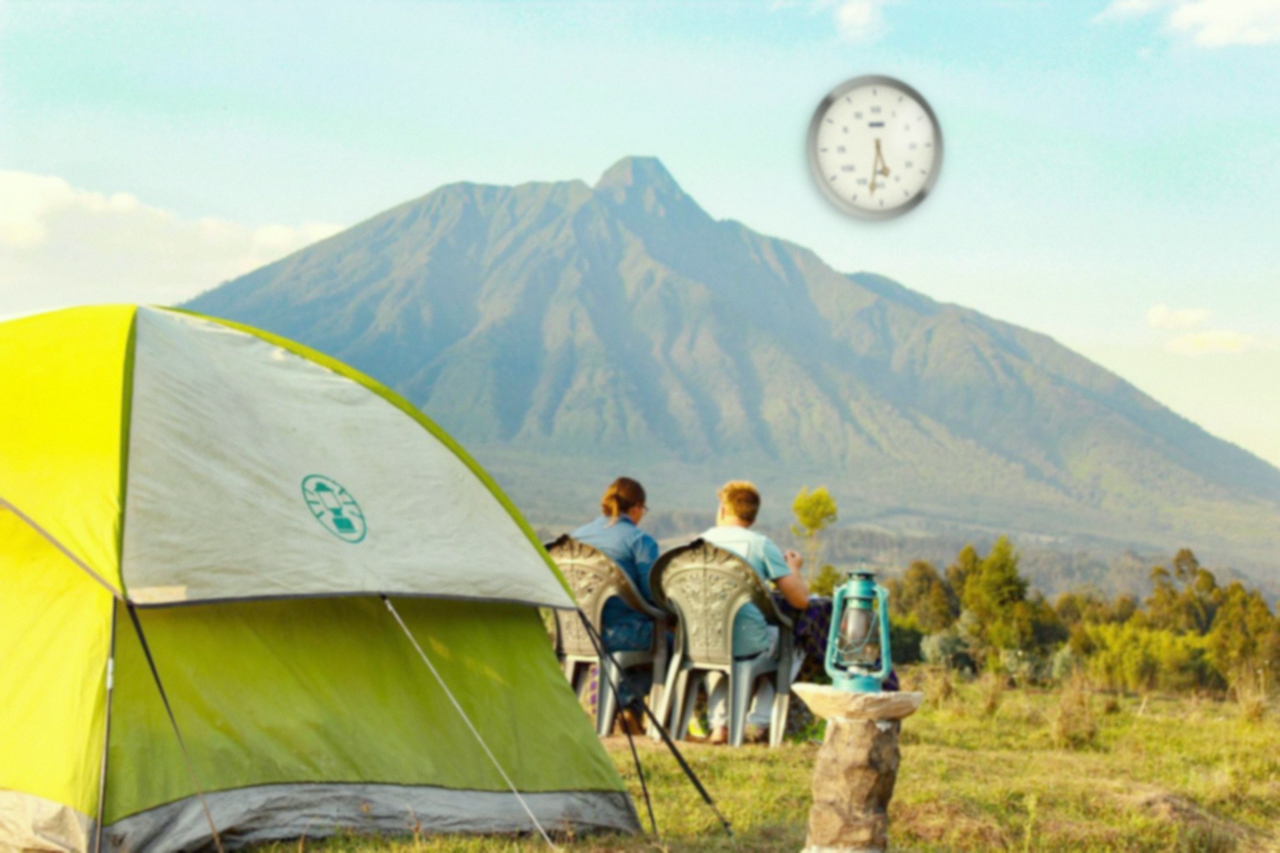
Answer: {"hour": 5, "minute": 32}
